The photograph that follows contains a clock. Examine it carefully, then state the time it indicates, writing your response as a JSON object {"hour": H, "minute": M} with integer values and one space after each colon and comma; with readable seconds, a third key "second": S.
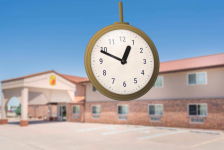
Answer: {"hour": 12, "minute": 49}
